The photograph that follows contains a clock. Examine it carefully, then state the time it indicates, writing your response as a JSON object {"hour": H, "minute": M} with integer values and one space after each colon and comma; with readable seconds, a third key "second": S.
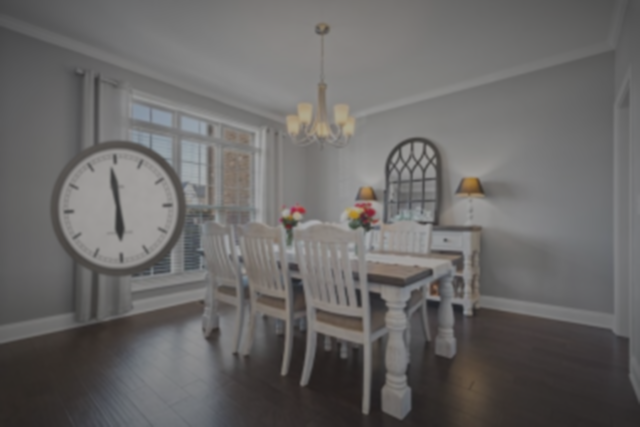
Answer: {"hour": 5, "minute": 59}
